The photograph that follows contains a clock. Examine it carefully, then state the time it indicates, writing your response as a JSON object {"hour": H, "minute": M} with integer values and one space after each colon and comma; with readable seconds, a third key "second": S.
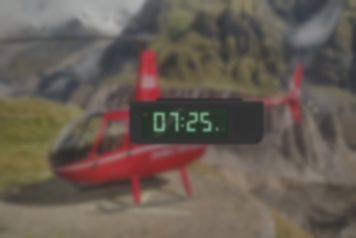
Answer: {"hour": 7, "minute": 25}
